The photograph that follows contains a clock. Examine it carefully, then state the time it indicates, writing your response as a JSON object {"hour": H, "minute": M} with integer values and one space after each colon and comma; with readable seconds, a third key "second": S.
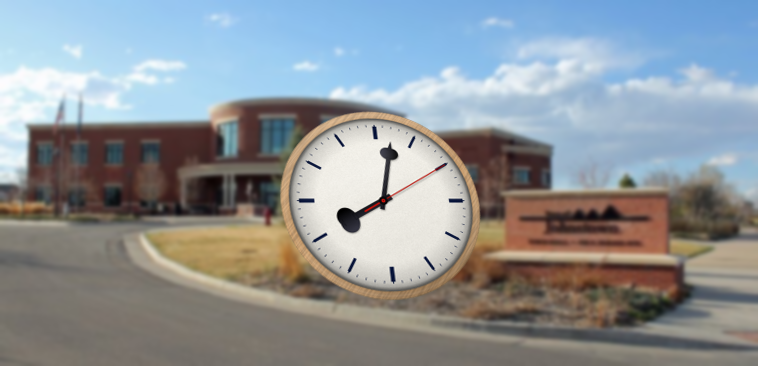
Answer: {"hour": 8, "minute": 2, "second": 10}
